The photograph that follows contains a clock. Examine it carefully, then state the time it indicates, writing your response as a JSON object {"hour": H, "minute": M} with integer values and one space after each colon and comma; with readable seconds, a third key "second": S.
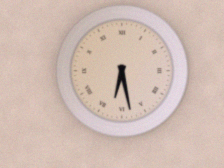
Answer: {"hour": 6, "minute": 28}
